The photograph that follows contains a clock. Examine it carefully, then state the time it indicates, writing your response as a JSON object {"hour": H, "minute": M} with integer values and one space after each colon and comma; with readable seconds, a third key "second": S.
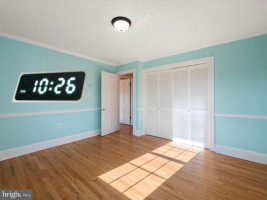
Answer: {"hour": 10, "minute": 26}
